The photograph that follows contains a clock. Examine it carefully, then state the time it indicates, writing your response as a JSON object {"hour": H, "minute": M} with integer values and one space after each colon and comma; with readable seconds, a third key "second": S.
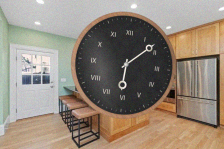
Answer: {"hour": 6, "minute": 8}
